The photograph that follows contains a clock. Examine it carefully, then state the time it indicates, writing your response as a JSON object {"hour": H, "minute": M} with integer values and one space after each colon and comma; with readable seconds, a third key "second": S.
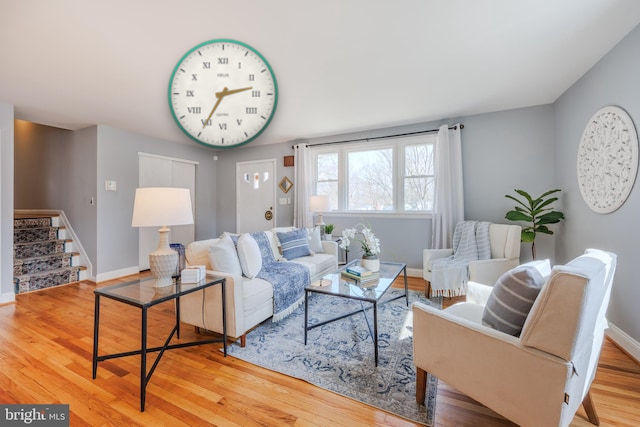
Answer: {"hour": 2, "minute": 35}
